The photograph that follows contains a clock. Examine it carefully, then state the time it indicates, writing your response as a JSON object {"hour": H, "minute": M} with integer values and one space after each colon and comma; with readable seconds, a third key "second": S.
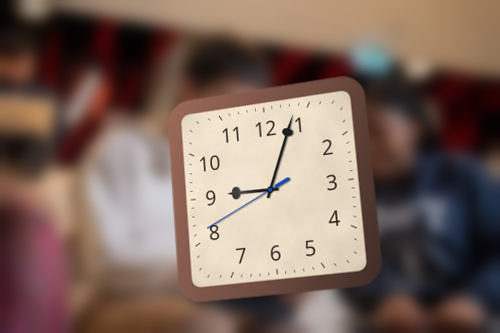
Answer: {"hour": 9, "minute": 3, "second": 41}
